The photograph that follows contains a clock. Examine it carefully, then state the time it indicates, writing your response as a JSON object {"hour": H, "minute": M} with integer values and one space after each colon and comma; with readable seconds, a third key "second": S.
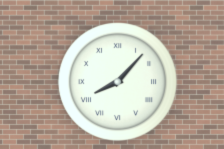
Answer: {"hour": 8, "minute": 7}
